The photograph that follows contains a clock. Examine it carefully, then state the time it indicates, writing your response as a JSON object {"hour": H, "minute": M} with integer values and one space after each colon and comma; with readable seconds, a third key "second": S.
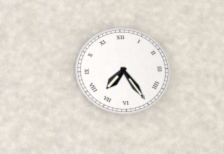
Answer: {"hour": 7, "minute": 25}
